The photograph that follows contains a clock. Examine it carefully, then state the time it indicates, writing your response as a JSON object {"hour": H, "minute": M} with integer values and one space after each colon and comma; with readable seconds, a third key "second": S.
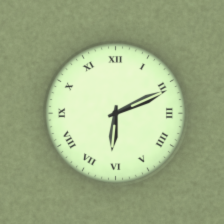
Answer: {"hour": 6, "minute": 11}
